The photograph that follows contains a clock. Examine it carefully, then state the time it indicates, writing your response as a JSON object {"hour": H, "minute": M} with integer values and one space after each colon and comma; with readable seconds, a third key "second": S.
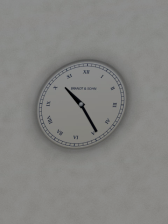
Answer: {"hour": 10, "minute": 24}
